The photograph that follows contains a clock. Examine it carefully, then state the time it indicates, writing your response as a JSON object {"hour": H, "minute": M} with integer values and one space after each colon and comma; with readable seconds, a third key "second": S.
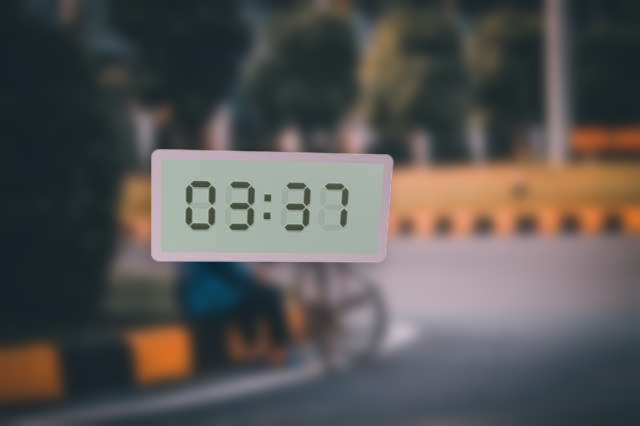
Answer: {"hour": 3, "minute": 37}
